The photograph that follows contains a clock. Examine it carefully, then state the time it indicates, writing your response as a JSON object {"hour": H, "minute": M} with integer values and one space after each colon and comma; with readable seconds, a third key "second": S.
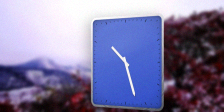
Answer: {"hour": 10, "minute": 27}
